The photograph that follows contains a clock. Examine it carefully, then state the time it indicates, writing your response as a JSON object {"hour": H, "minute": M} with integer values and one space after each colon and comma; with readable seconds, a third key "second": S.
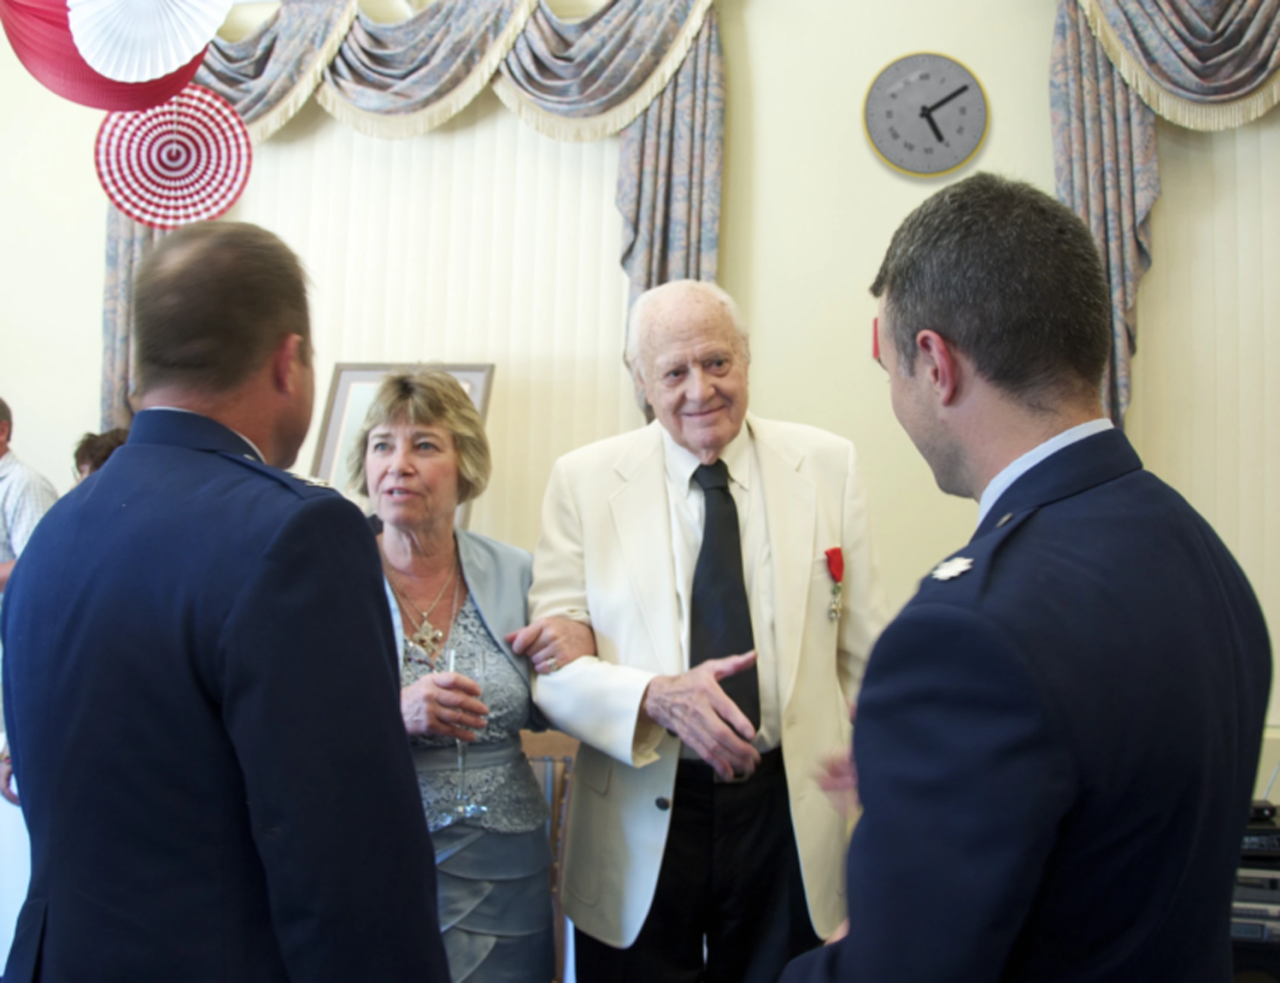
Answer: {"hour": 5, "minute": 10}
